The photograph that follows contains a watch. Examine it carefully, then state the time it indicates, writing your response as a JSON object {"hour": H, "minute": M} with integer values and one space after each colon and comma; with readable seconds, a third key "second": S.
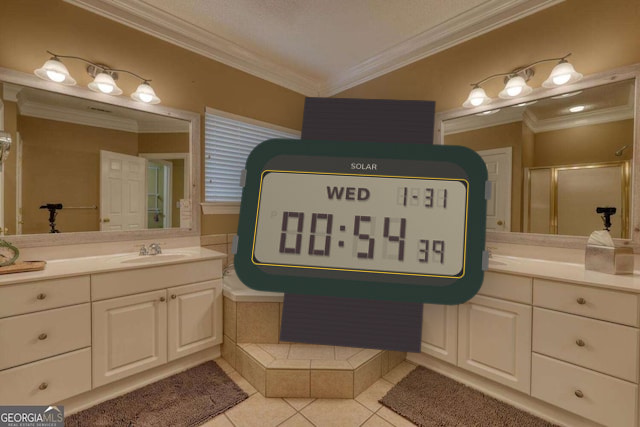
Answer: {"hour": 0, "minute": 54, "second": 39}
